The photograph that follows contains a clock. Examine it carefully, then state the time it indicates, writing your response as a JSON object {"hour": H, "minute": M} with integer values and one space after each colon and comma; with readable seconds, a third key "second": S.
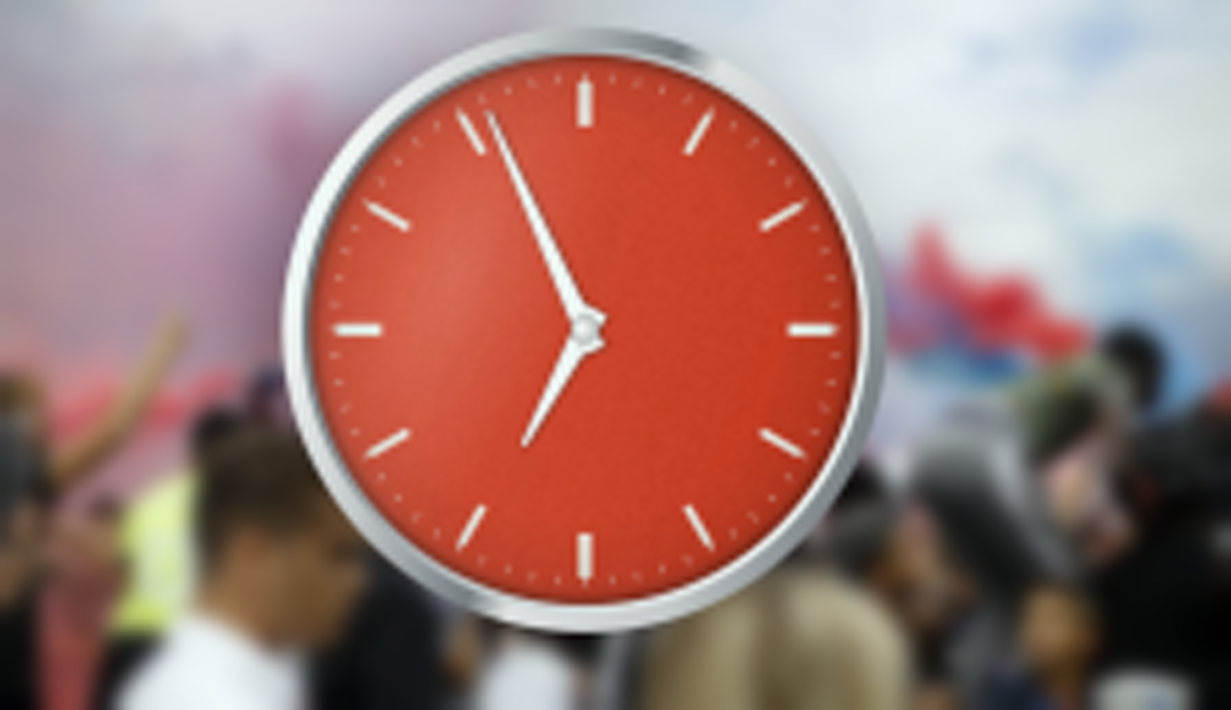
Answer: {"hour": 6, "minute": 56}
